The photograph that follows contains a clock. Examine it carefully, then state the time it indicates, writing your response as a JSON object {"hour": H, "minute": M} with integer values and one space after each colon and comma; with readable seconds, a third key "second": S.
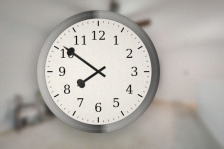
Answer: {"hour": 7, "minute": 51}
